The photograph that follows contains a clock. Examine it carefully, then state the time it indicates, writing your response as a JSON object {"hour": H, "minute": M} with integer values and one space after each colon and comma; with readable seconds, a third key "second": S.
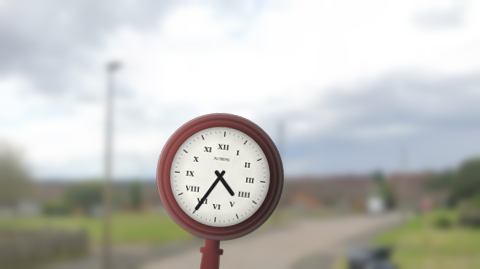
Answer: {"hour": 4, "minute": 35}
